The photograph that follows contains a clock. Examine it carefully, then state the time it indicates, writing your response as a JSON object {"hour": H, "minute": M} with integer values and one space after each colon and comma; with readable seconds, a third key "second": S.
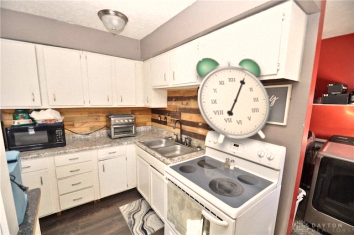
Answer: {"hour": 7, "minute": 5}
